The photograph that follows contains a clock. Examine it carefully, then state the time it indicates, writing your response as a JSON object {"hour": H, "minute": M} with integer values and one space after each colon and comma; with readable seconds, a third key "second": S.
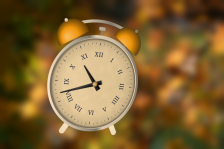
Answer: {"hour": 10, "minute": 42}
